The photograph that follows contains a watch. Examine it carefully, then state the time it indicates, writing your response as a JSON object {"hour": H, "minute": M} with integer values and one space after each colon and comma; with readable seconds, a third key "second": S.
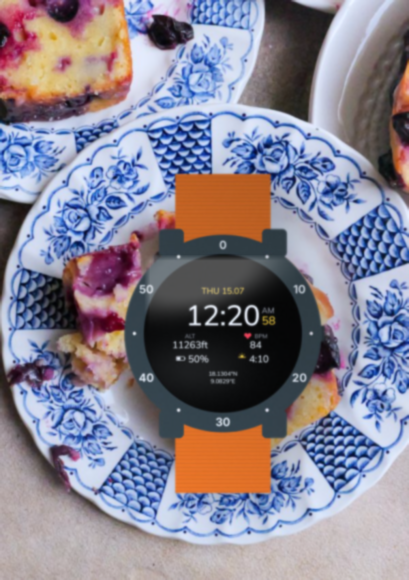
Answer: {"hour": 12, "minute": 20, "second": 58}
